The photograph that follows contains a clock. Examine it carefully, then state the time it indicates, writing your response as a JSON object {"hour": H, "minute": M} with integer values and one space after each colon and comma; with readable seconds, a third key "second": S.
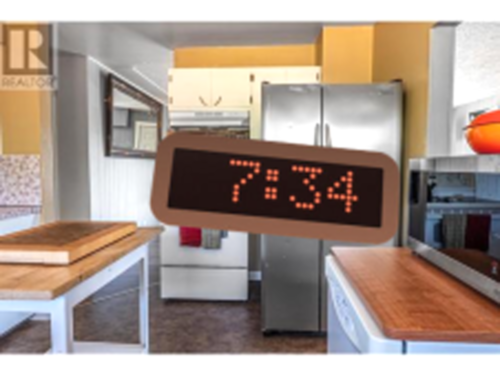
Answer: {"hour": 7, "minute": 34}
